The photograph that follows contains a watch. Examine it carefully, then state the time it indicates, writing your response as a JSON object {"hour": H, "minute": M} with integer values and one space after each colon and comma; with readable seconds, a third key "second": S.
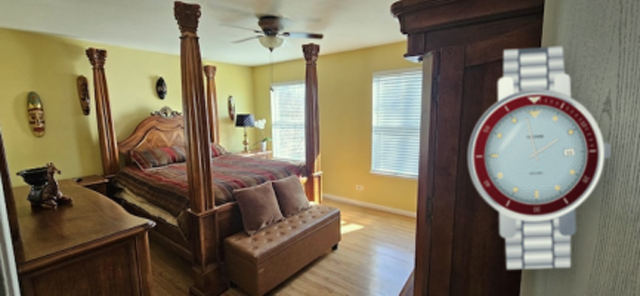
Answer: {"hour": 1, "minute": 58}
